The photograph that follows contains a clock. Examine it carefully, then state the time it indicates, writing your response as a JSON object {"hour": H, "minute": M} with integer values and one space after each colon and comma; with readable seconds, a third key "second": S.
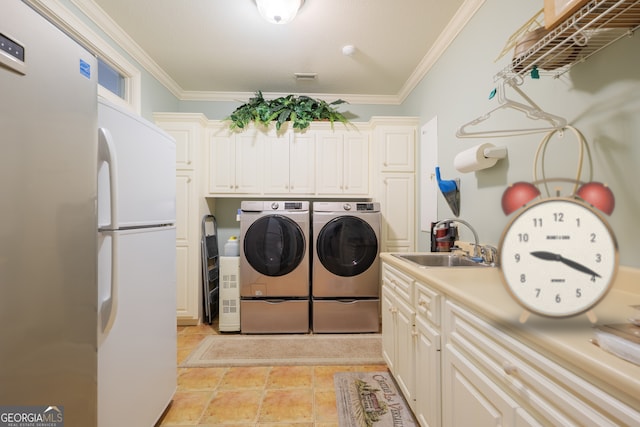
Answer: {"hour": 9, "minute": 19}
